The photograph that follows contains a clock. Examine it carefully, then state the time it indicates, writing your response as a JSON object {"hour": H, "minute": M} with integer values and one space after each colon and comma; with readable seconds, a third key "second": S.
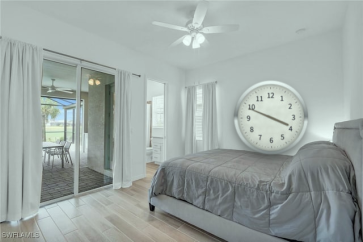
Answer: {"hour": 3, "minute": 49}
